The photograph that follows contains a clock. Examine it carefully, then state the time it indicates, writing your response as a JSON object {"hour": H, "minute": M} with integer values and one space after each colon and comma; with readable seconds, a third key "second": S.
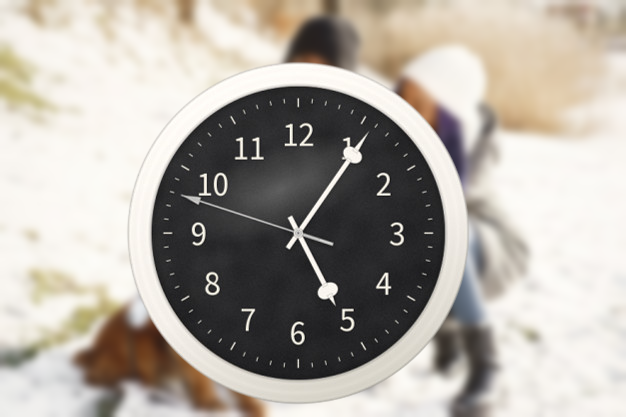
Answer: {"hour": 5, "minute": 5, "second": 48}
